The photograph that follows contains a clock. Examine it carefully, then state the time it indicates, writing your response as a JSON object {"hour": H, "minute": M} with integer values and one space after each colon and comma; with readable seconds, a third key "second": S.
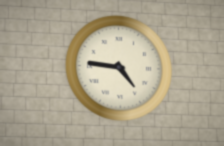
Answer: {"hour": 4, "minute": 46}
